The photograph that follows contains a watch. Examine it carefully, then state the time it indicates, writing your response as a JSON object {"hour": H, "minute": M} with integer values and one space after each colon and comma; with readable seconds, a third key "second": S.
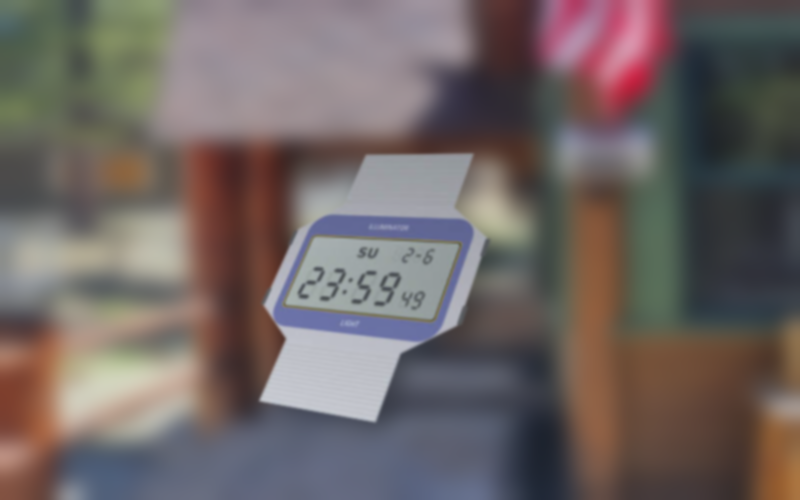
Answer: {"hour": 23, "minute": 59, "second": 49}
